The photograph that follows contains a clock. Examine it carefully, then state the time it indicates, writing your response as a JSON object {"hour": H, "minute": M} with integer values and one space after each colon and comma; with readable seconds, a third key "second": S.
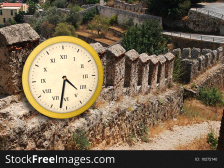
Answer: {"hour": 4, "minute": 32}
